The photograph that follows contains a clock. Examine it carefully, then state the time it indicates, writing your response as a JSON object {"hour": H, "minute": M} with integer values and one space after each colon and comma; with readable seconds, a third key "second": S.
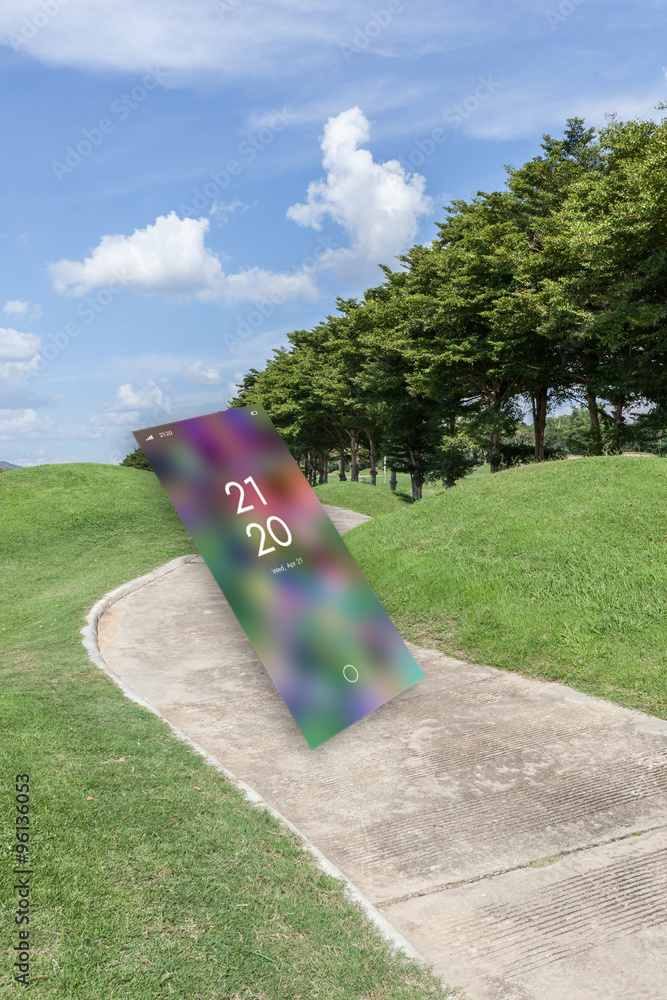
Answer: {"hour": 21, "minute": 20}
